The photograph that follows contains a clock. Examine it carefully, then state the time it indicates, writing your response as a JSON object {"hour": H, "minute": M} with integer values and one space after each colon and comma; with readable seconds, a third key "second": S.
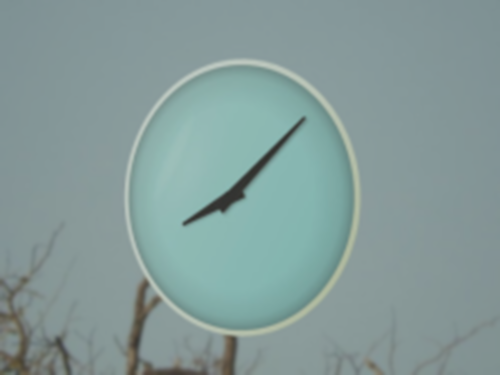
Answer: {"hour": 8, "minute": 8}
